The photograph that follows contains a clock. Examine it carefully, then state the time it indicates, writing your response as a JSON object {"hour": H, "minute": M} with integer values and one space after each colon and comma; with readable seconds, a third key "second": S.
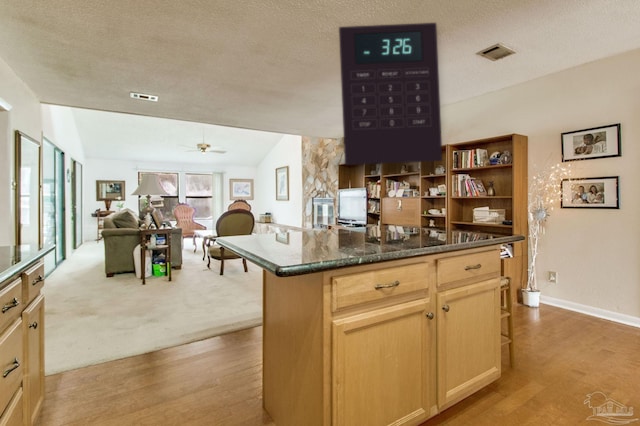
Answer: {"hour": 3, "minute": 26}
